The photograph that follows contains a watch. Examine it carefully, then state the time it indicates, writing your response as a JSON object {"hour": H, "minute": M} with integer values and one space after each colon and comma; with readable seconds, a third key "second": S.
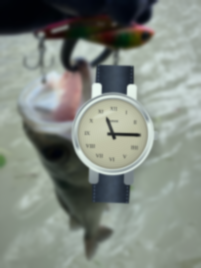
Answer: {"hour": 11, "minute": 15}
